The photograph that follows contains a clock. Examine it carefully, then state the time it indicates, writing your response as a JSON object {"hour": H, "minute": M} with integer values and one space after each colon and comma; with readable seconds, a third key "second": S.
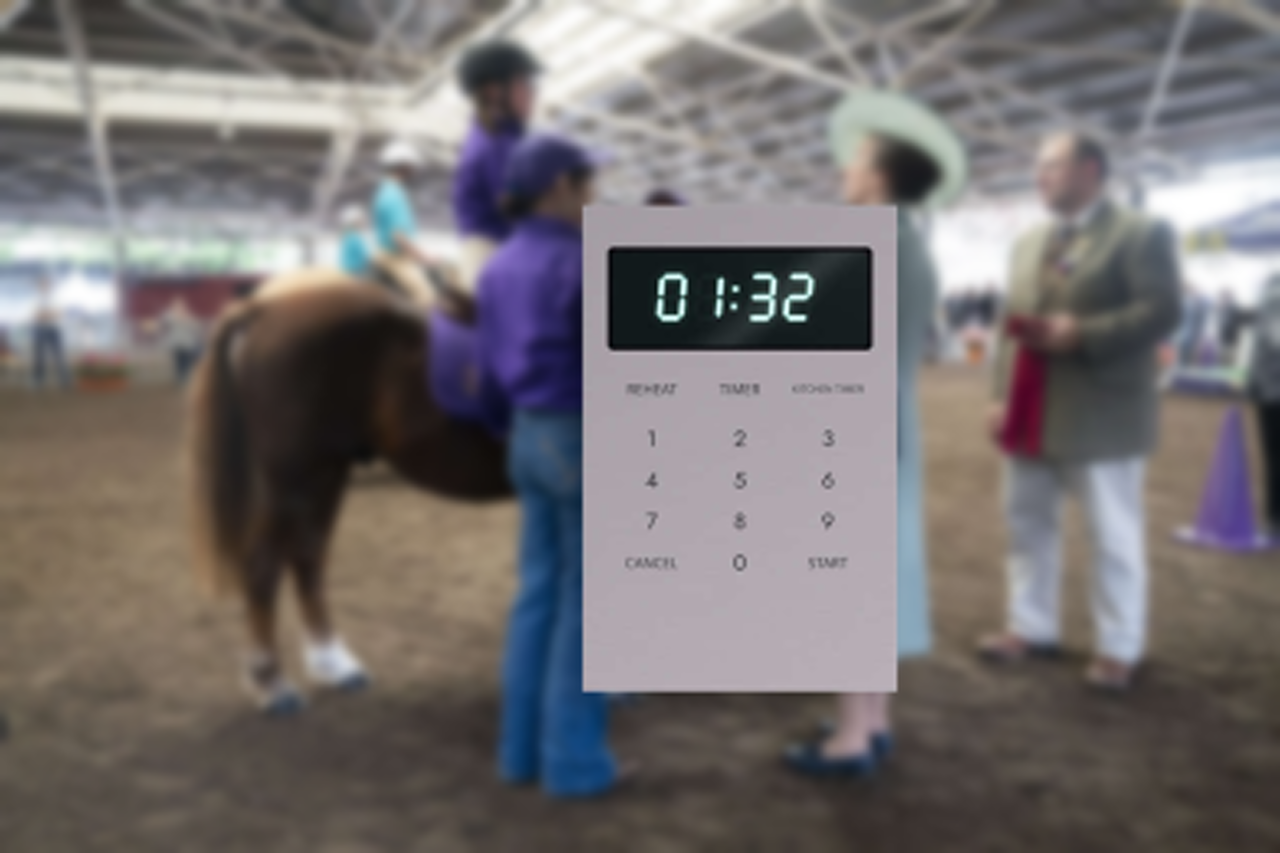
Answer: {"hour": 1, "minute": 32}
